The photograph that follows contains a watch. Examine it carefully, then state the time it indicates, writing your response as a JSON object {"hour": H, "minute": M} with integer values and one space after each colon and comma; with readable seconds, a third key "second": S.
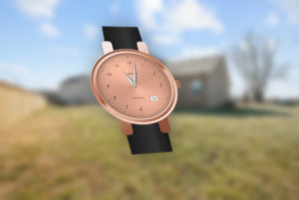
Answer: {"hour": 11, "minute": 2}
